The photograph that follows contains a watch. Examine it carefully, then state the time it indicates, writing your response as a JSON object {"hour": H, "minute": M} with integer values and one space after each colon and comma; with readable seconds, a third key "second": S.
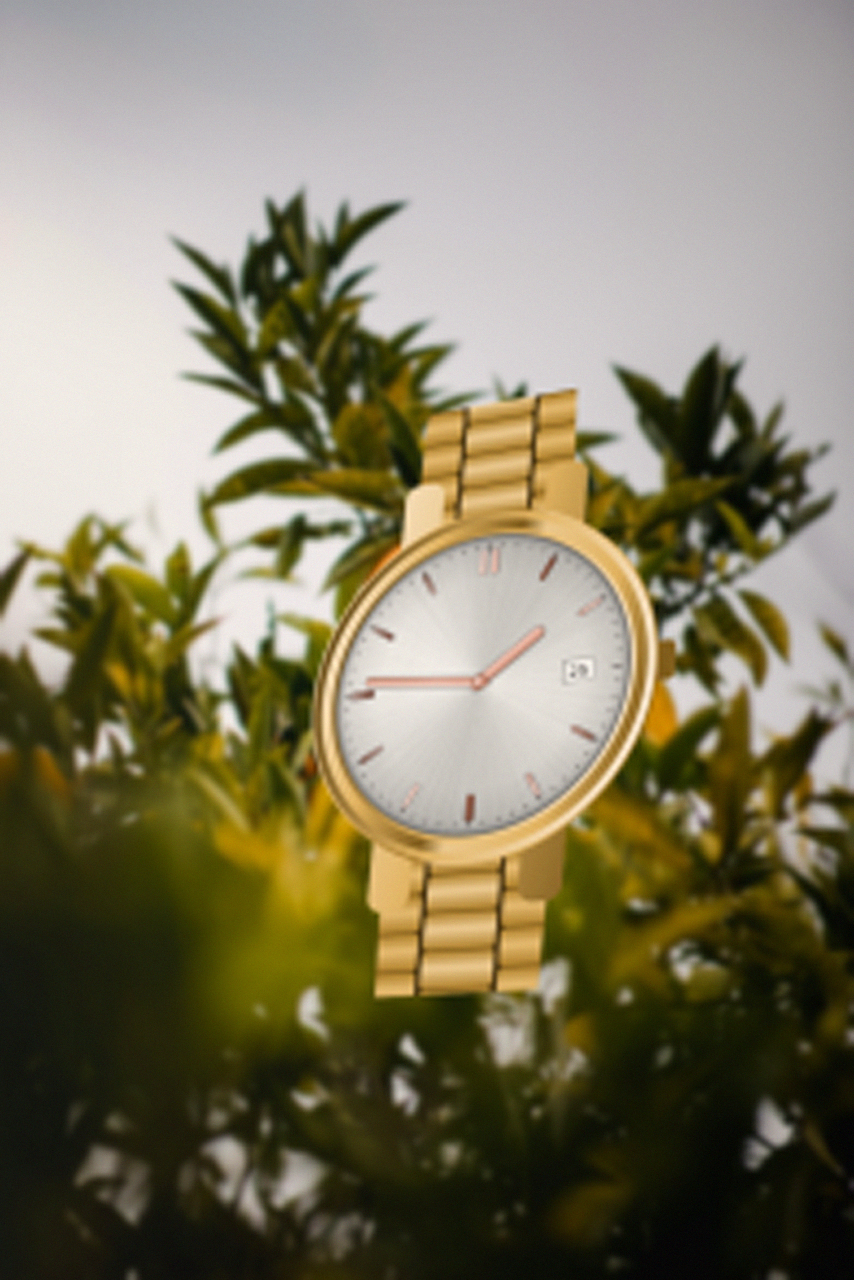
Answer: {"hour": 1, "minute": 46}
